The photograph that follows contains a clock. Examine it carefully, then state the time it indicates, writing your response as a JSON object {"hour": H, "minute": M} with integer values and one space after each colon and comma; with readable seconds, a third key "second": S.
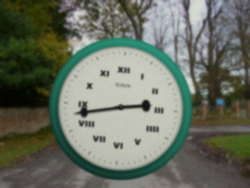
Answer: {"hour": 2, "minute": 43}
